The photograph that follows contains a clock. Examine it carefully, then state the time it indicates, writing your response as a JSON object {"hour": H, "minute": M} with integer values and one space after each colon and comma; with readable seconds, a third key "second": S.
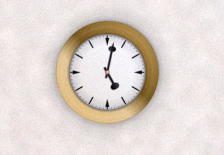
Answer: {"hour": 5, "minute": 2}
